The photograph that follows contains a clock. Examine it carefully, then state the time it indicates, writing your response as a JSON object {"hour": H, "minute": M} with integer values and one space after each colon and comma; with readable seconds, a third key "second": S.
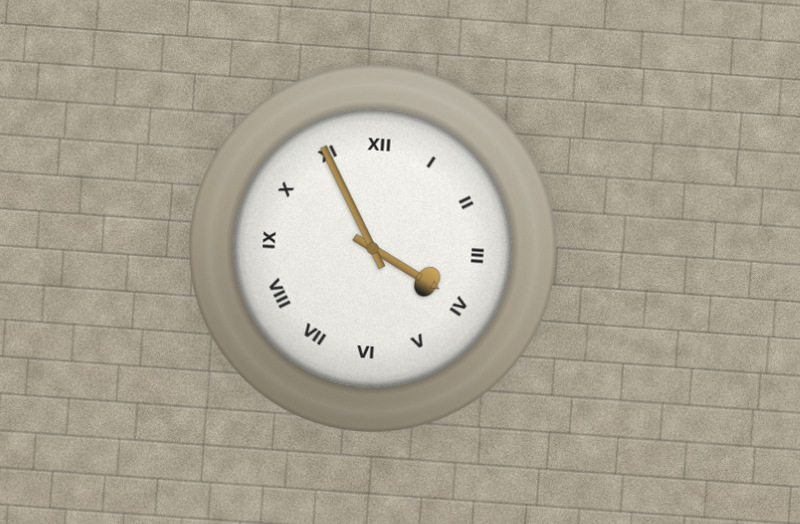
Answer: {"hour": 3, "minute": 55}
